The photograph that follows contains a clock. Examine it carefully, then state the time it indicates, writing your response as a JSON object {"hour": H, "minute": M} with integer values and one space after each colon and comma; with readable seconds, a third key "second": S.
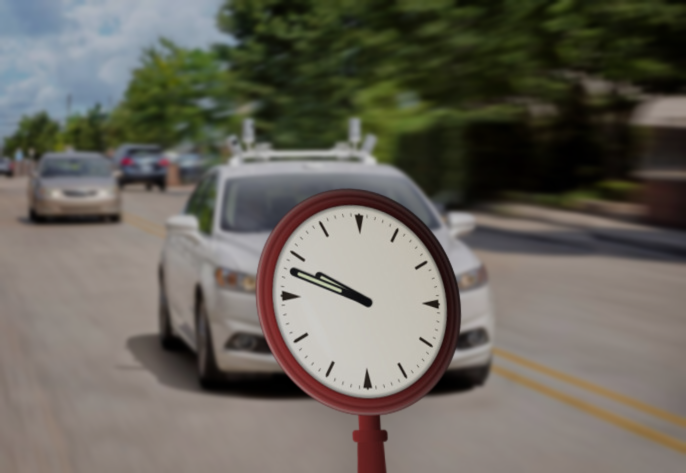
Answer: {"hour": 9, "minute": 48}
